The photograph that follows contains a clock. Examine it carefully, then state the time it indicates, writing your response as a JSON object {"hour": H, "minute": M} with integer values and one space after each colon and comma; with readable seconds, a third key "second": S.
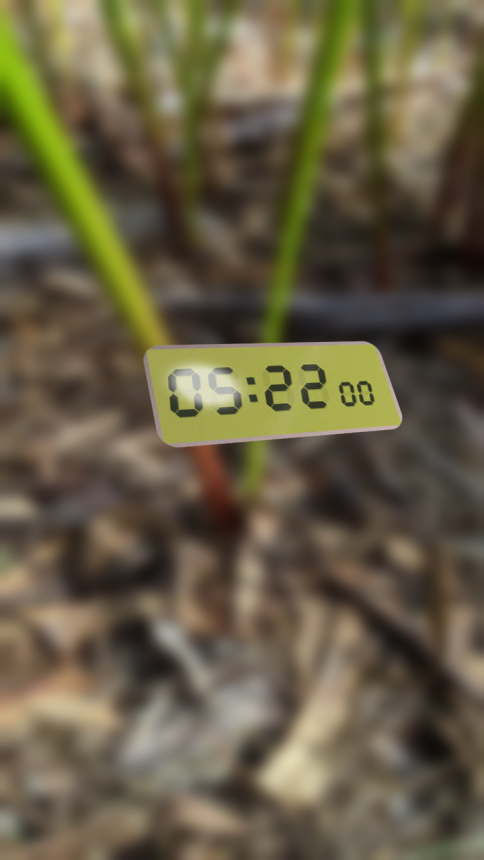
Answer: {"hour": 5, "minute": 22, "second": 0}
